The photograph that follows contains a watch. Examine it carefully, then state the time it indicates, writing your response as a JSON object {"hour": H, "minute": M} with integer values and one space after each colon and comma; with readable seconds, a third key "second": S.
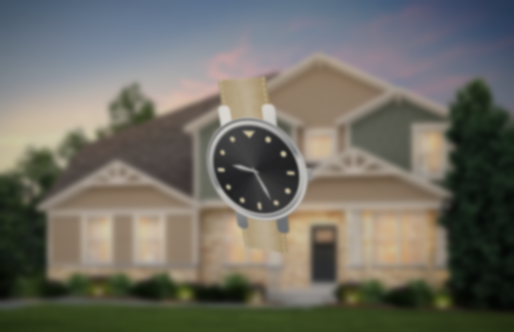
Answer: {"hour": 9, "minute": 26}
